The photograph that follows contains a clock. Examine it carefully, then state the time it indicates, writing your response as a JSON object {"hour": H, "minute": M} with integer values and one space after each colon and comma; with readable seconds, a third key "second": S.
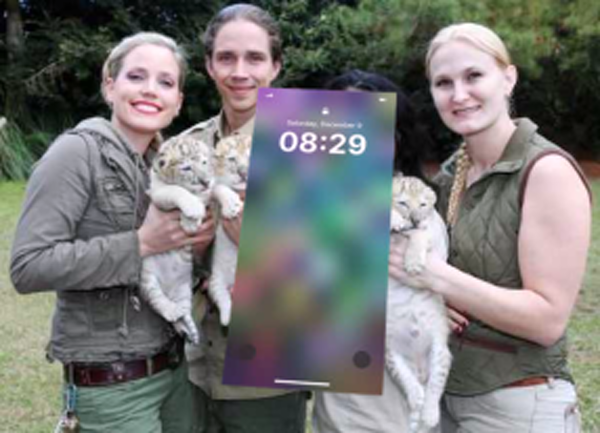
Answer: {"hour": 8, "minute": 29}
